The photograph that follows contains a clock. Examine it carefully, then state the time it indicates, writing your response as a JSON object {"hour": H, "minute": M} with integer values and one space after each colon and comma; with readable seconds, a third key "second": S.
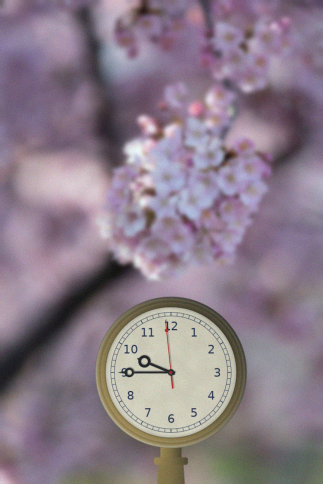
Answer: {"hour": 9, "minute": 44, "second": 59}
